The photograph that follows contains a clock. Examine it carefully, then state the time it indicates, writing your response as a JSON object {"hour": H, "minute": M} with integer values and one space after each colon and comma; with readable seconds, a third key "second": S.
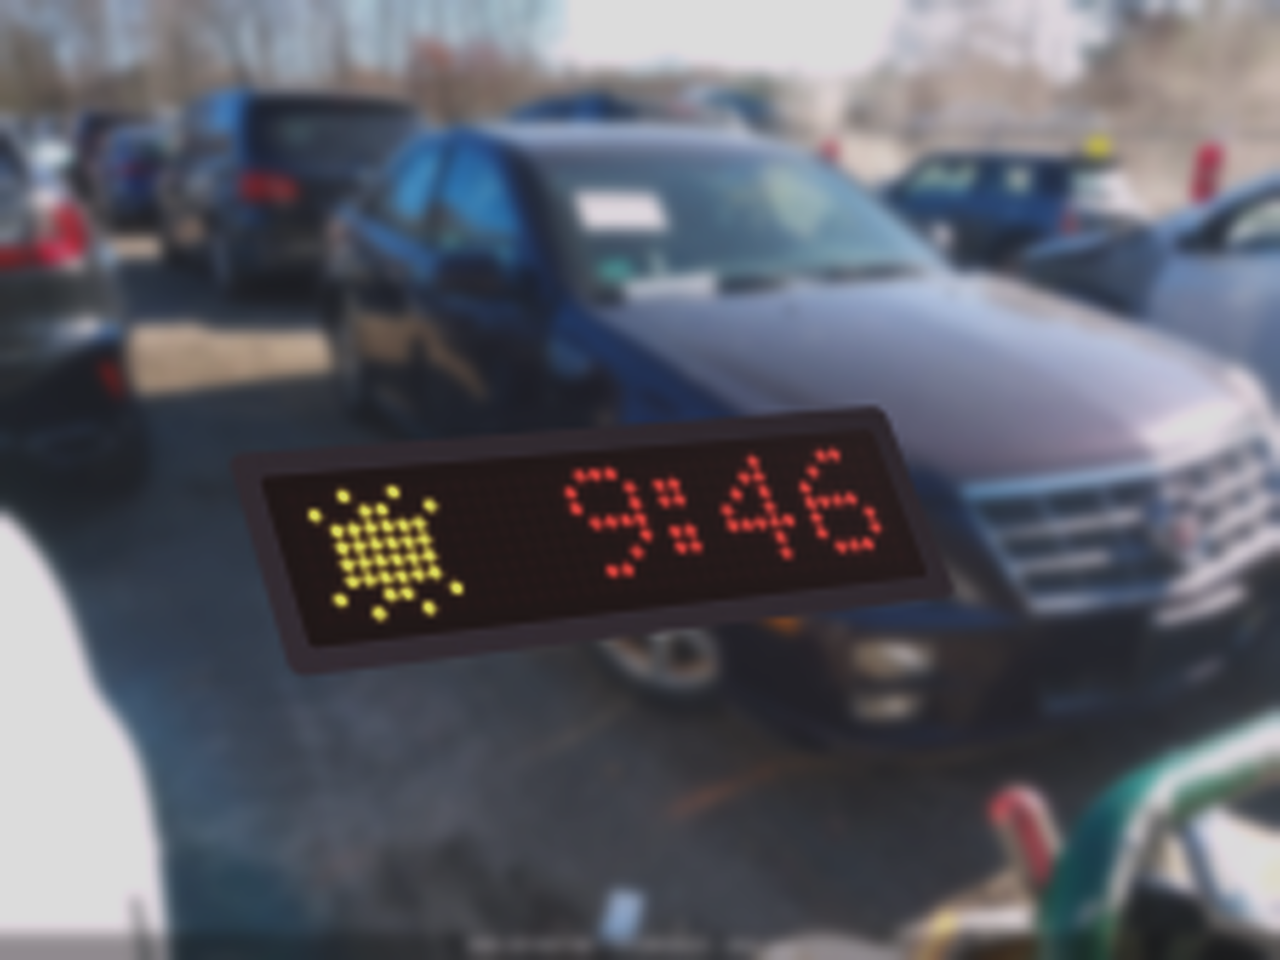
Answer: {"hour": 9, "minute": 46}
